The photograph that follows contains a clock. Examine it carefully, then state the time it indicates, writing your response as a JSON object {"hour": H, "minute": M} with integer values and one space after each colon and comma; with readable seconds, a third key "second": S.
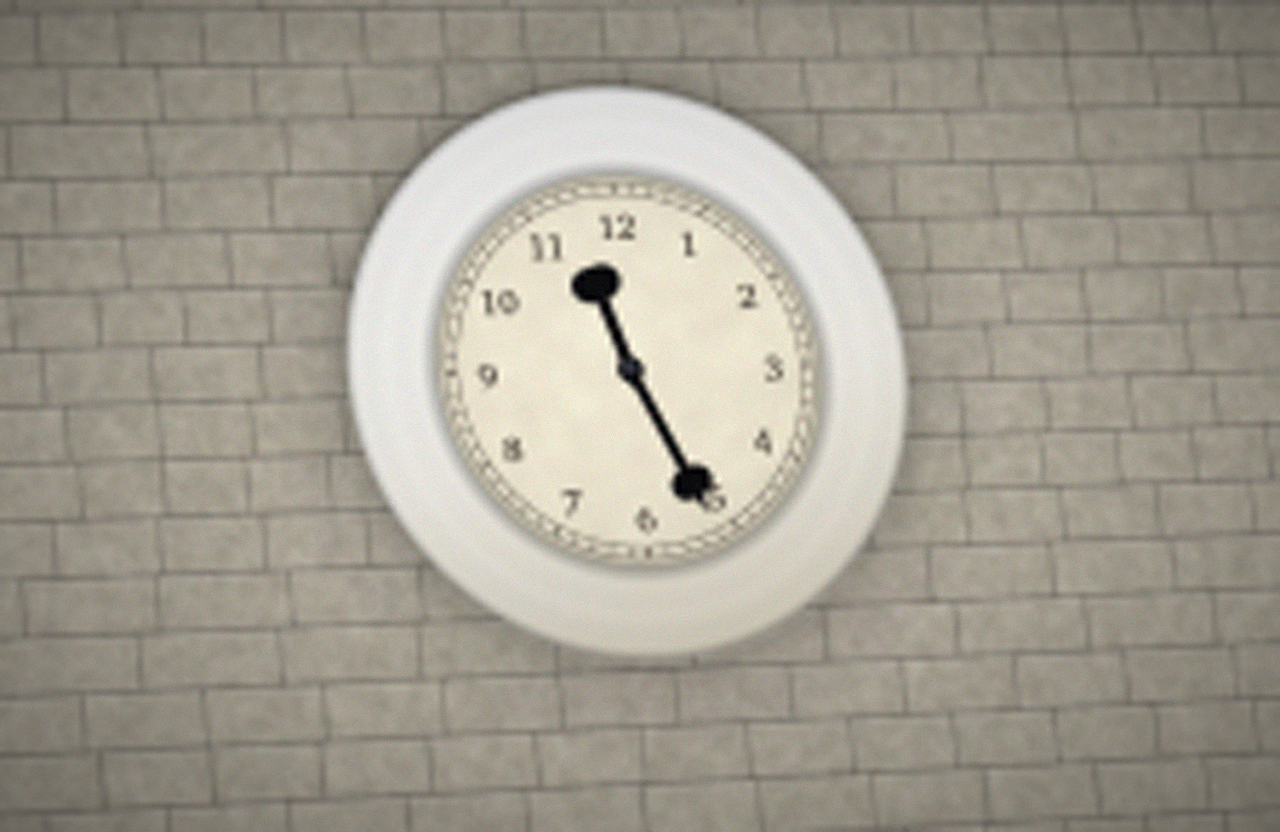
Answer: {"hour": 11, "minute": 26}
